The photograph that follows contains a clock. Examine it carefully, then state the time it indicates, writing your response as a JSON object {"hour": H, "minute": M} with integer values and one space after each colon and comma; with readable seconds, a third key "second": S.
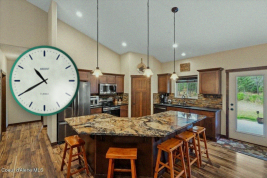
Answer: {"hour": 10, "minute": 40}
